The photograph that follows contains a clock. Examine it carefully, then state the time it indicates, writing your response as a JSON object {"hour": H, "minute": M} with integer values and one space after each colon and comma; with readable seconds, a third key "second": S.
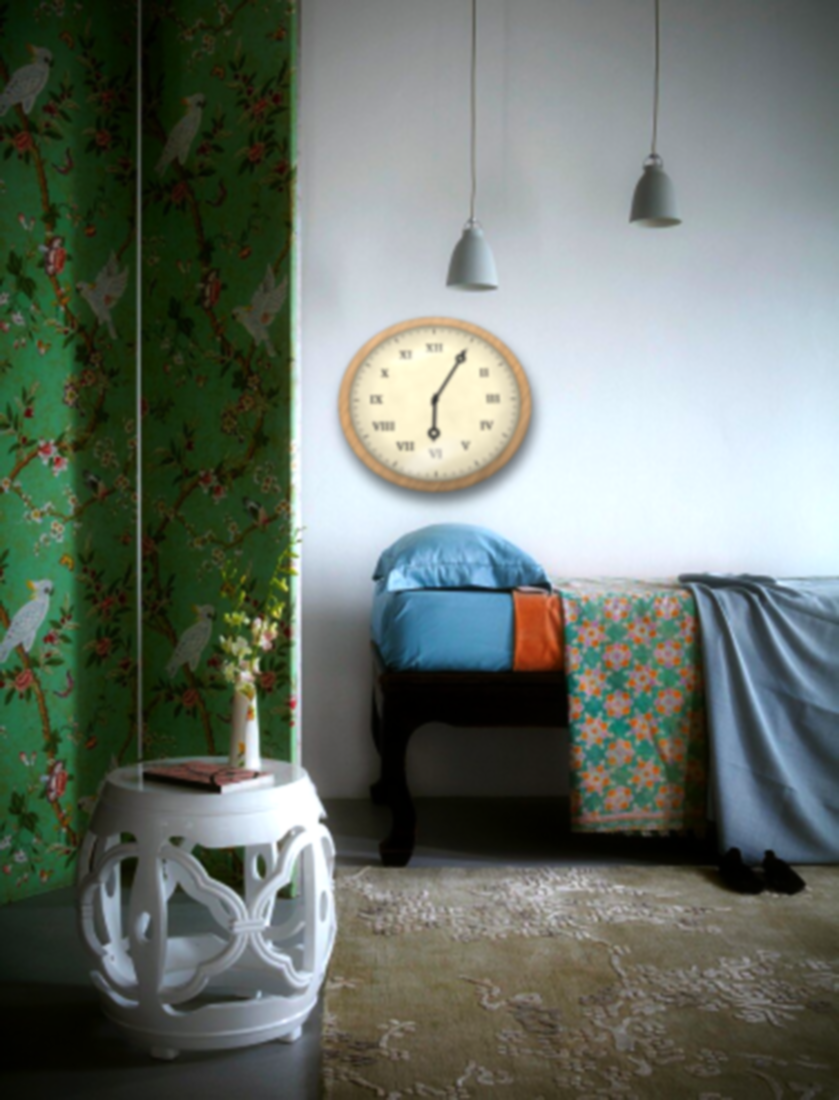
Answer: {"hour": 6, "minute": 5}
